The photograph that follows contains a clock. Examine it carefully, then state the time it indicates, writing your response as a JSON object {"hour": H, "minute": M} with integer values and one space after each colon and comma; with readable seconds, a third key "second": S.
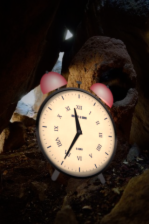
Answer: {"hour": 11, "minute": 35}
